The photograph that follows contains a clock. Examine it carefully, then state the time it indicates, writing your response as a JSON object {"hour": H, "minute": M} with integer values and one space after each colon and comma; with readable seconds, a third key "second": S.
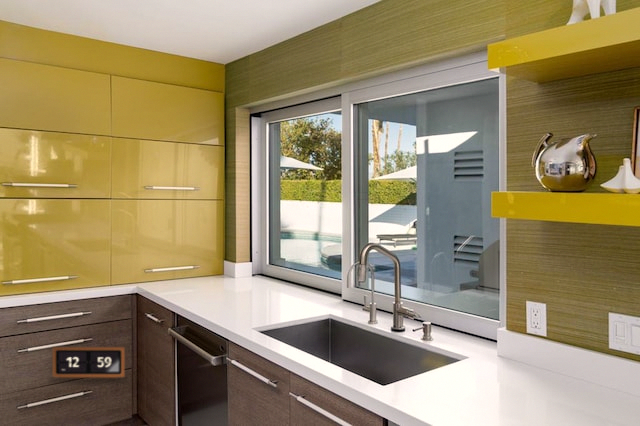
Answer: {"hour": 12, "minute": 59}
